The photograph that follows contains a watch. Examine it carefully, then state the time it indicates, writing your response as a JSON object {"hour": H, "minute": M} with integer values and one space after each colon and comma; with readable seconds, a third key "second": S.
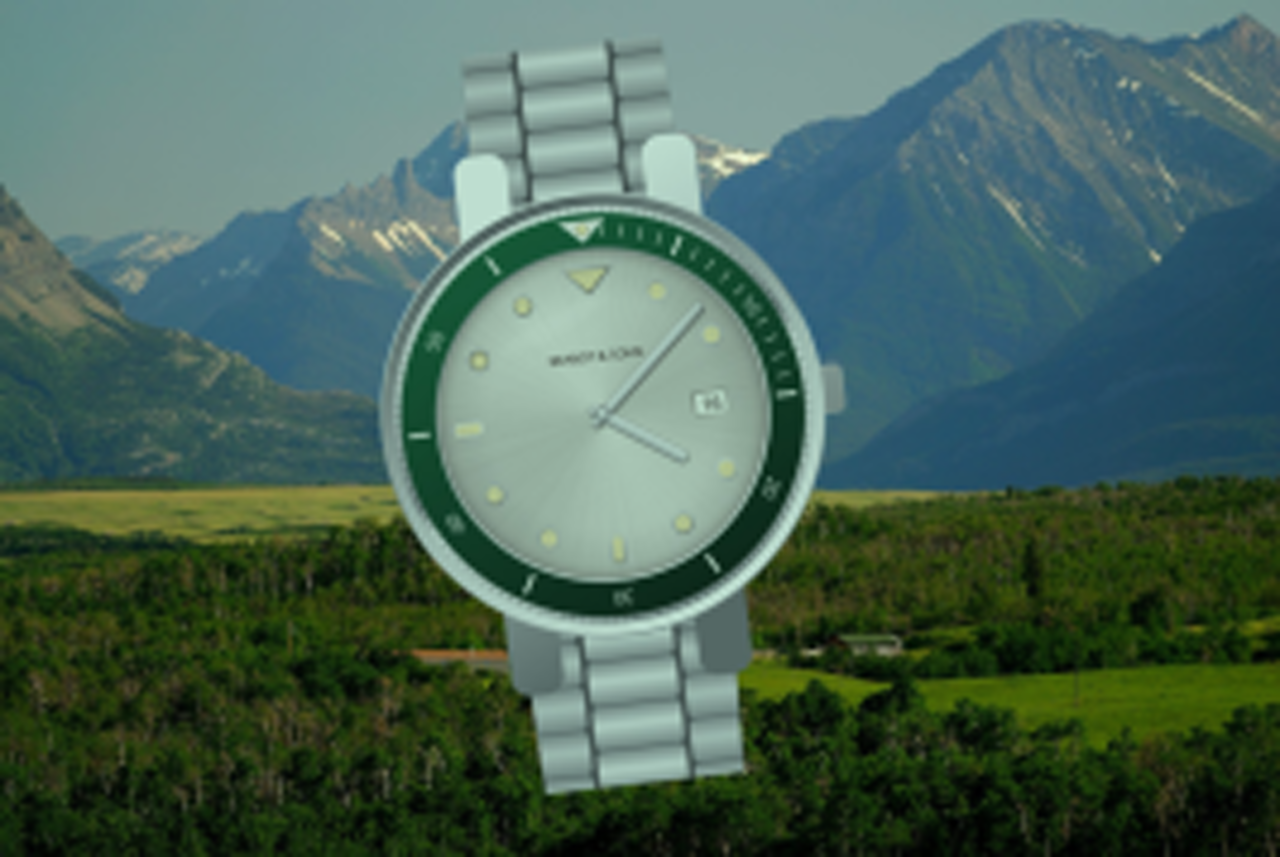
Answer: {"hour": 4, "minute": 8}
